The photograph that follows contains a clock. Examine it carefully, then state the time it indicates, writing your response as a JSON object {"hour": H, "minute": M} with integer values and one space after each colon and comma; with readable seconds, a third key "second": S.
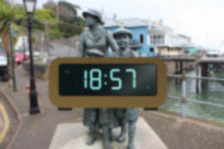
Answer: {"hour": 18, "minute": 57}
